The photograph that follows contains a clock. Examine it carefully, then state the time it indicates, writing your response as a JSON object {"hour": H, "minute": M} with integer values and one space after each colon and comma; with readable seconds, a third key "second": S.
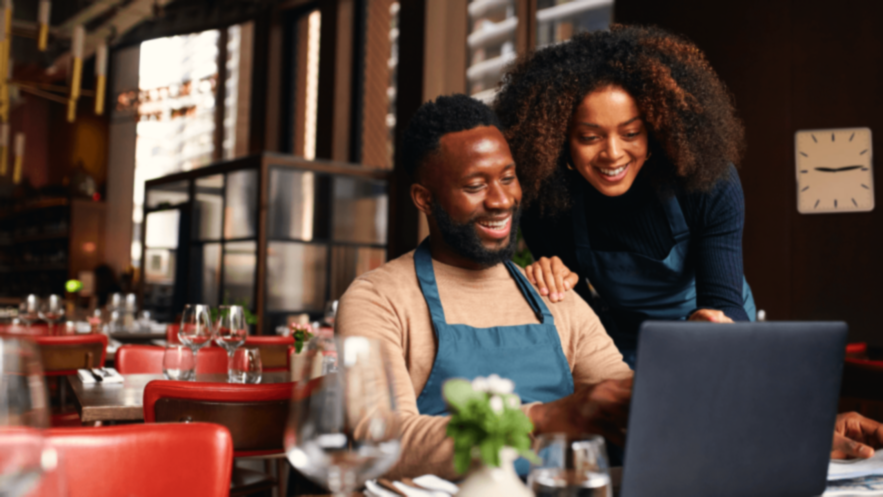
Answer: {"hour": 9, "minute": 14}
